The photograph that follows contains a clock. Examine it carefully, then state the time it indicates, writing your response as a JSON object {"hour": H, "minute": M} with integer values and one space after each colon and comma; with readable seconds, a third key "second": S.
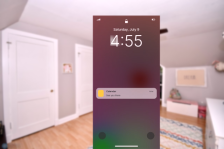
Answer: {"hour": 4, "minute": 55}
